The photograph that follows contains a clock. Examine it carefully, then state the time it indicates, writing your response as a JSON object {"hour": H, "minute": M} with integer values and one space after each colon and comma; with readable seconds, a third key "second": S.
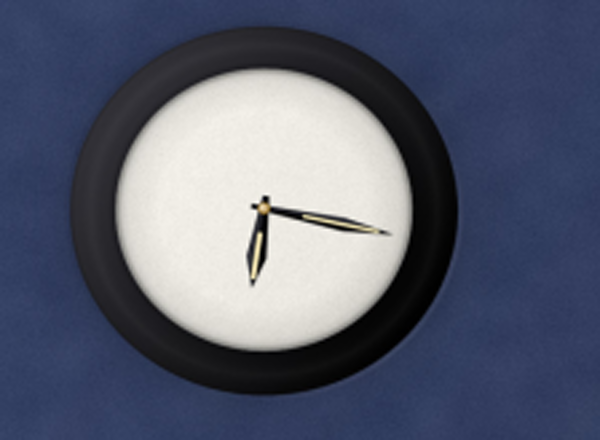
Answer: {"hour": 6, "minute": 17}
